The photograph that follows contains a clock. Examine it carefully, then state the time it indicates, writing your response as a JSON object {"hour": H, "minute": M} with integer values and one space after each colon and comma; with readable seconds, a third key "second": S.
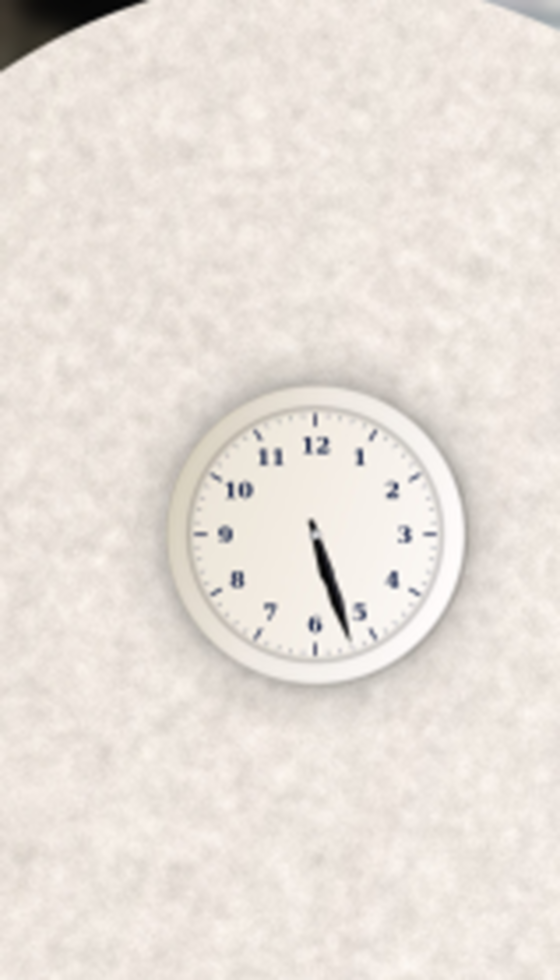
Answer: {"hour": 5, "minute": 27}
